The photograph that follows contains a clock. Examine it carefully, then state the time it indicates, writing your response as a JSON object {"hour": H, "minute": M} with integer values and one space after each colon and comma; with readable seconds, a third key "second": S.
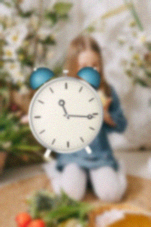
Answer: {"hour": 11, "minute": 16}
